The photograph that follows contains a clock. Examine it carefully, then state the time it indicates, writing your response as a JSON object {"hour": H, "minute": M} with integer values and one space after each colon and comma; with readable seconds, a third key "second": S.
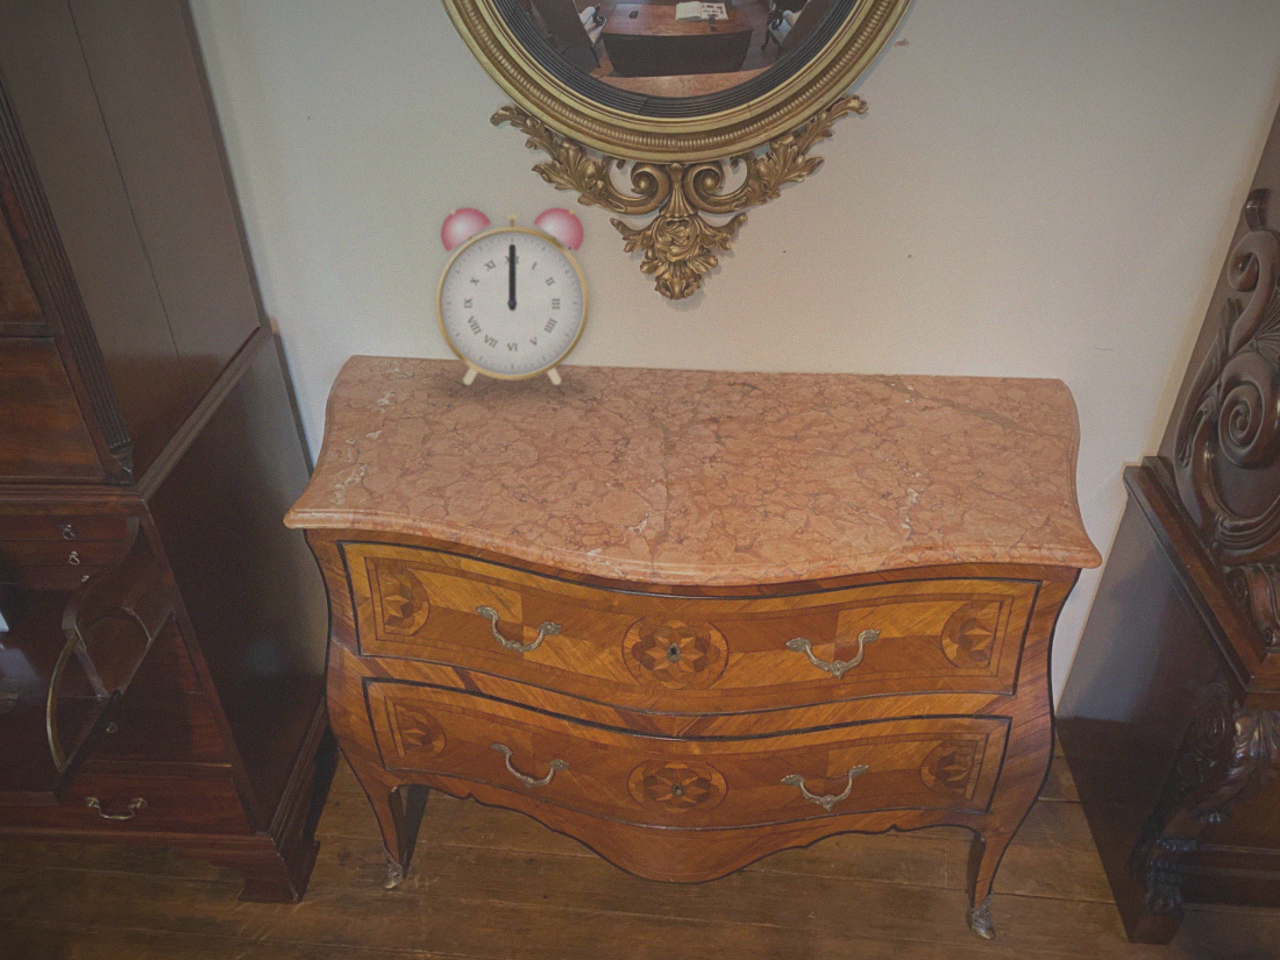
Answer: {"hour": 12, "minute": 0}
